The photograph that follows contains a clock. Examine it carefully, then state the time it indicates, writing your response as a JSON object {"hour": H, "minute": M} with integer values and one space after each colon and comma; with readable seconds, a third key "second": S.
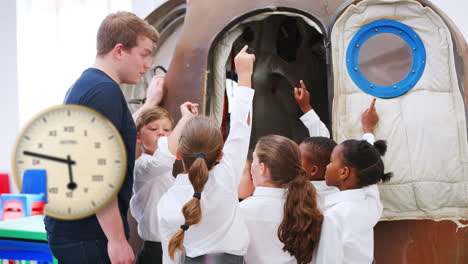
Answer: {"hour": 5, "minute": 47}
